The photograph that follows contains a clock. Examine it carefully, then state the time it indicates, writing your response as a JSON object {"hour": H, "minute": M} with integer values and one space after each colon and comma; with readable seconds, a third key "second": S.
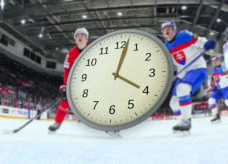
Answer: {"hour": 4, "minute": 2}
